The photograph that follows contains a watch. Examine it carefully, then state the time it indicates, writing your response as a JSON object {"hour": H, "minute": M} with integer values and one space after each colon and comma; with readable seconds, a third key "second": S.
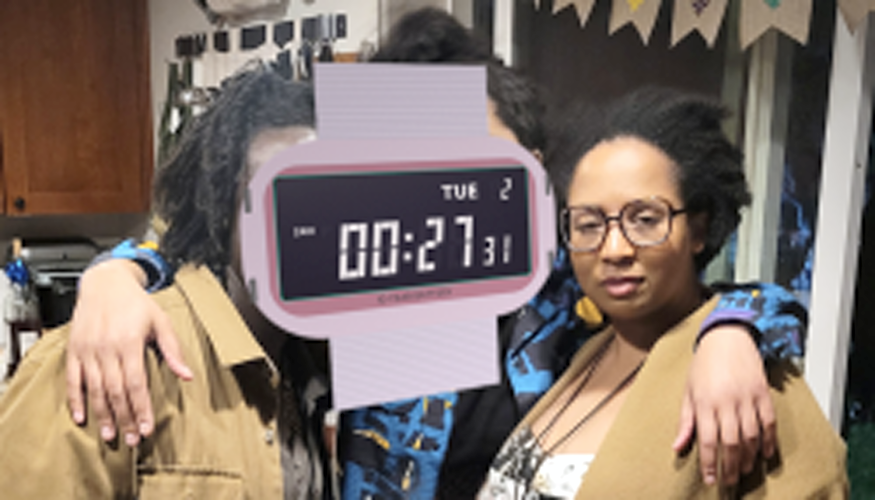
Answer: {"hour": 0, "minute": 27, "second": 31}
